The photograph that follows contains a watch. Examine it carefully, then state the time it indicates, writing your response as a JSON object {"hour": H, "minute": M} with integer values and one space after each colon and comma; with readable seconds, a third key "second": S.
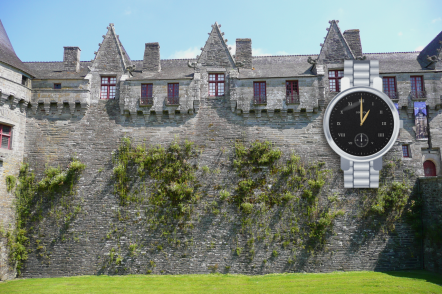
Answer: {"hour": 1, "minute": 0}
